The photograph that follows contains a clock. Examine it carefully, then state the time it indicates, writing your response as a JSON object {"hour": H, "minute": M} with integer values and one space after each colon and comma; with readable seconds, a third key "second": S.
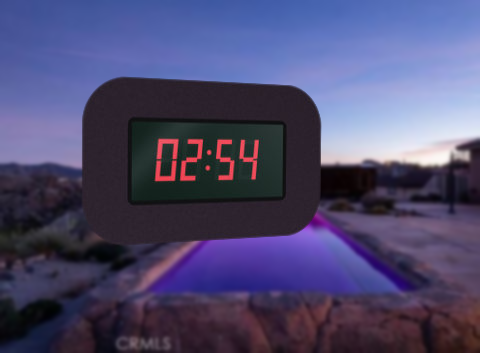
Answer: {"hour": 2, "minute": 54}
